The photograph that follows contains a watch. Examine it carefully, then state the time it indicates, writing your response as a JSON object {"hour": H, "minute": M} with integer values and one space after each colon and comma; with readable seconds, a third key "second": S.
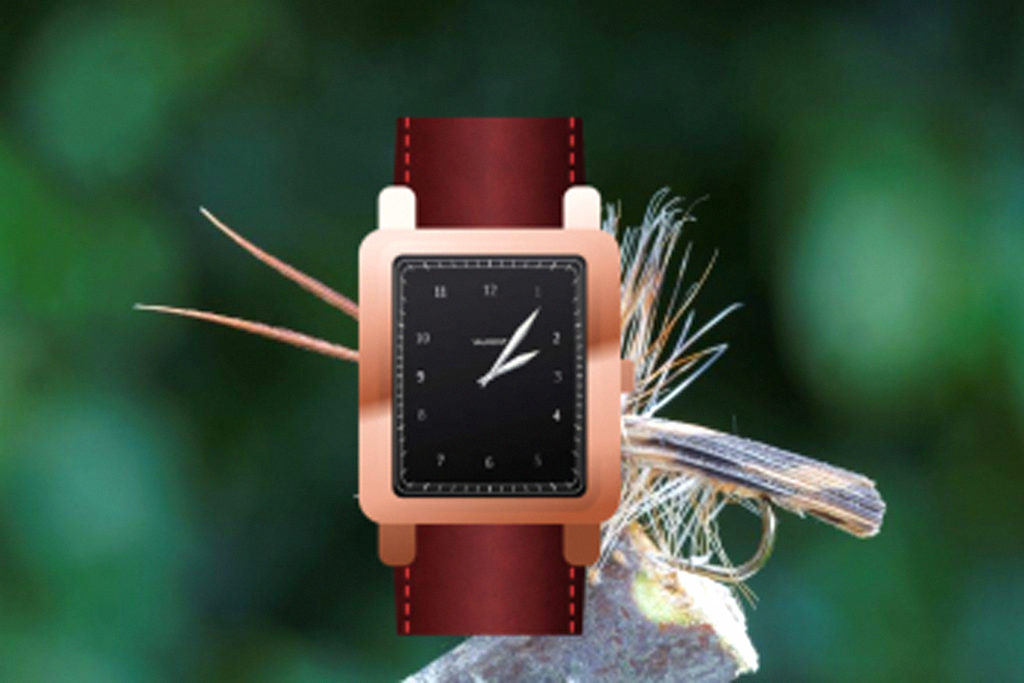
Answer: {"hour": 2, "minute": 6}
